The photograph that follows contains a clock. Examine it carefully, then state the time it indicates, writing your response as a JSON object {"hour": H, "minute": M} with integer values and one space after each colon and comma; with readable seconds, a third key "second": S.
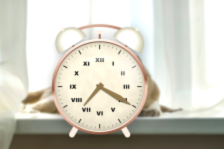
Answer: {"hour": 7, "minute": 20}
